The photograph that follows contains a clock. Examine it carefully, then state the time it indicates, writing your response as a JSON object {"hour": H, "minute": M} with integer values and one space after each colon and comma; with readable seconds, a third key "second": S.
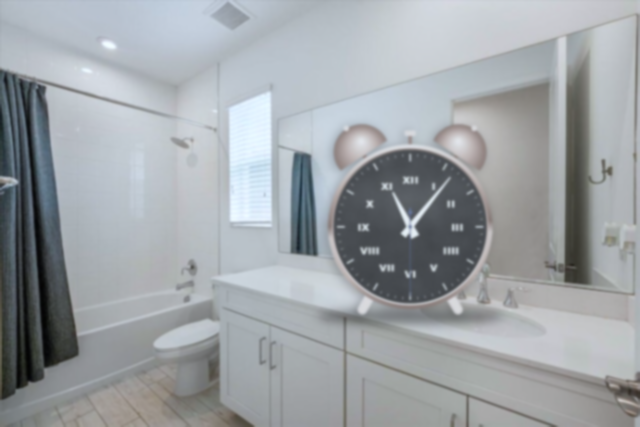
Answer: {"hour": 11, "minute": 6, "second": 30}
